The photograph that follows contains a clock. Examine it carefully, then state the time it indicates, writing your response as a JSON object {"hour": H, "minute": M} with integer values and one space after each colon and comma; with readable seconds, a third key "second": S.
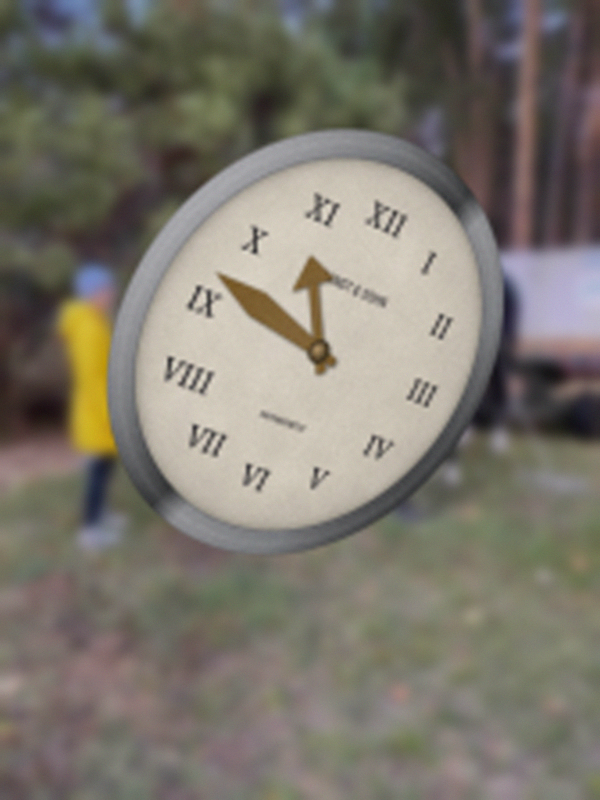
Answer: {"hour": 10, "minute": 47}
